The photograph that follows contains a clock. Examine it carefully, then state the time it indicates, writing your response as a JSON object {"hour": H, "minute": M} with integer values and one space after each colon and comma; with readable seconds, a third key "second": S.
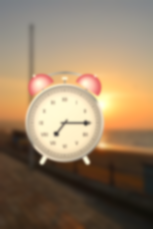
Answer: {"hour": 7, "minute": 15}
